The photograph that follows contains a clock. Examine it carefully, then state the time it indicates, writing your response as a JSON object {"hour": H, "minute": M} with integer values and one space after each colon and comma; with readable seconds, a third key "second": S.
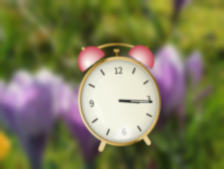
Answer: {"hour": 3, "minute": 16}
